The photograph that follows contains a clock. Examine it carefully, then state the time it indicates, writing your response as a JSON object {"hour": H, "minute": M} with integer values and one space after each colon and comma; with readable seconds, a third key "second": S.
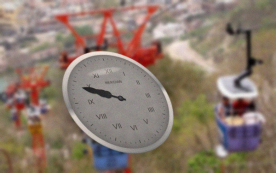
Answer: {"hour": 9, "minute": 49}
